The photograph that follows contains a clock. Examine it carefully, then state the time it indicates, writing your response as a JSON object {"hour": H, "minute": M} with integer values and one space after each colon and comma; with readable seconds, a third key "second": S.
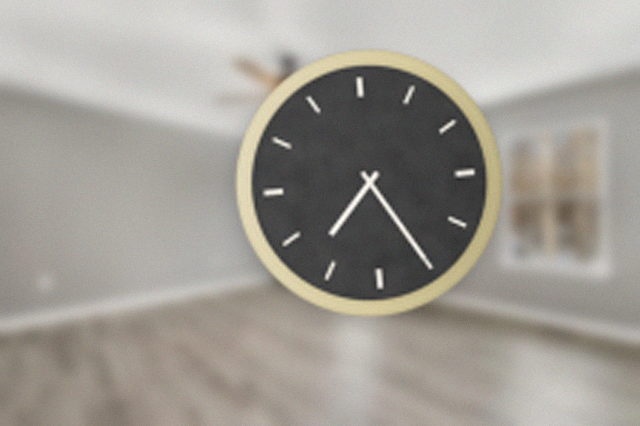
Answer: {"hour": 7, "minute": 25}
